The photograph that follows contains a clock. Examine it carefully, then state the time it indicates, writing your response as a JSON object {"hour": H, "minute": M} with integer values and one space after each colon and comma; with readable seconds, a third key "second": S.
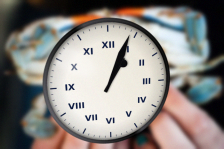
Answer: {"hour": 1, "minute": 4}
